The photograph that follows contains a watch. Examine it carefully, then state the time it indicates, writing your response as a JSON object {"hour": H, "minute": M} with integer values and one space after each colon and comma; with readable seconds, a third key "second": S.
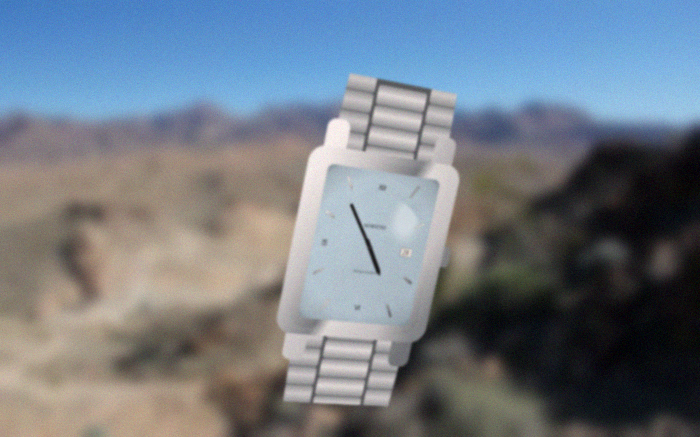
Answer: {"hour": 4, "minute": 54}
